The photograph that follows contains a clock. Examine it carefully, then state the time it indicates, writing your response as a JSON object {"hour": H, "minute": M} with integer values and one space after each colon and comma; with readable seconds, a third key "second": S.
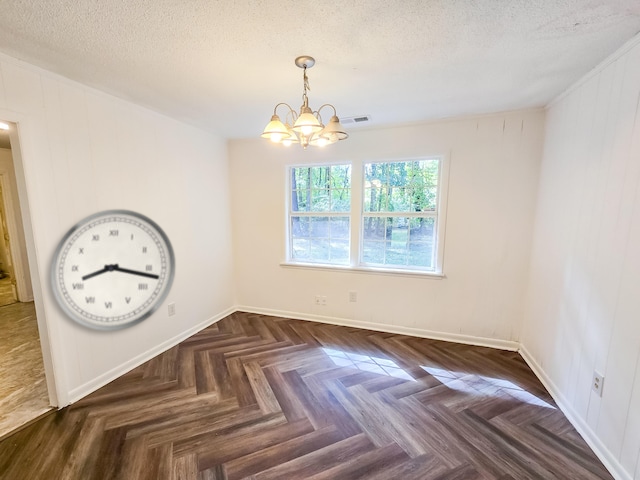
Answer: {"hour": 8, "minute": 17}
